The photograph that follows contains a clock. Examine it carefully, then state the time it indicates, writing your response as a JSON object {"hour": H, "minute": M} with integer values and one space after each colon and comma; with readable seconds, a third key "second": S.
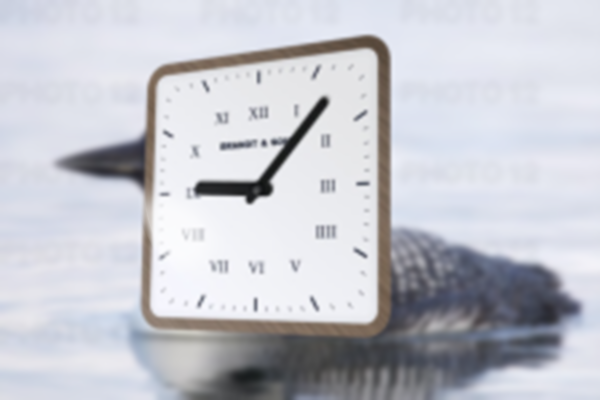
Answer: {"hour": 9, "minute": 7}
